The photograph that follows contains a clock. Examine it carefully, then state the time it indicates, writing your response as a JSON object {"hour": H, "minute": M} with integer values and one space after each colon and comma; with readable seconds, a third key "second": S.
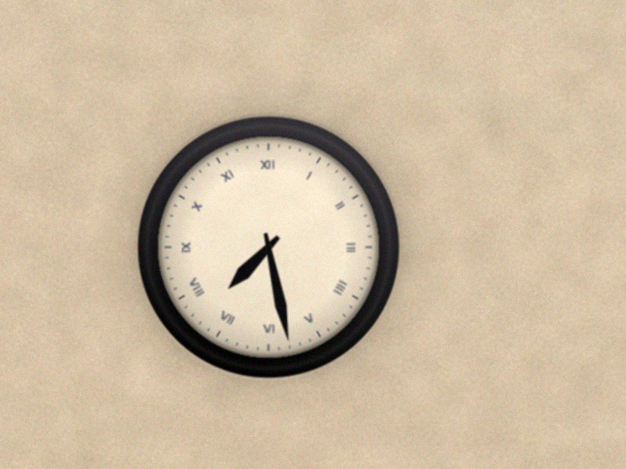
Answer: {"hour": 7, "minute": 28}
